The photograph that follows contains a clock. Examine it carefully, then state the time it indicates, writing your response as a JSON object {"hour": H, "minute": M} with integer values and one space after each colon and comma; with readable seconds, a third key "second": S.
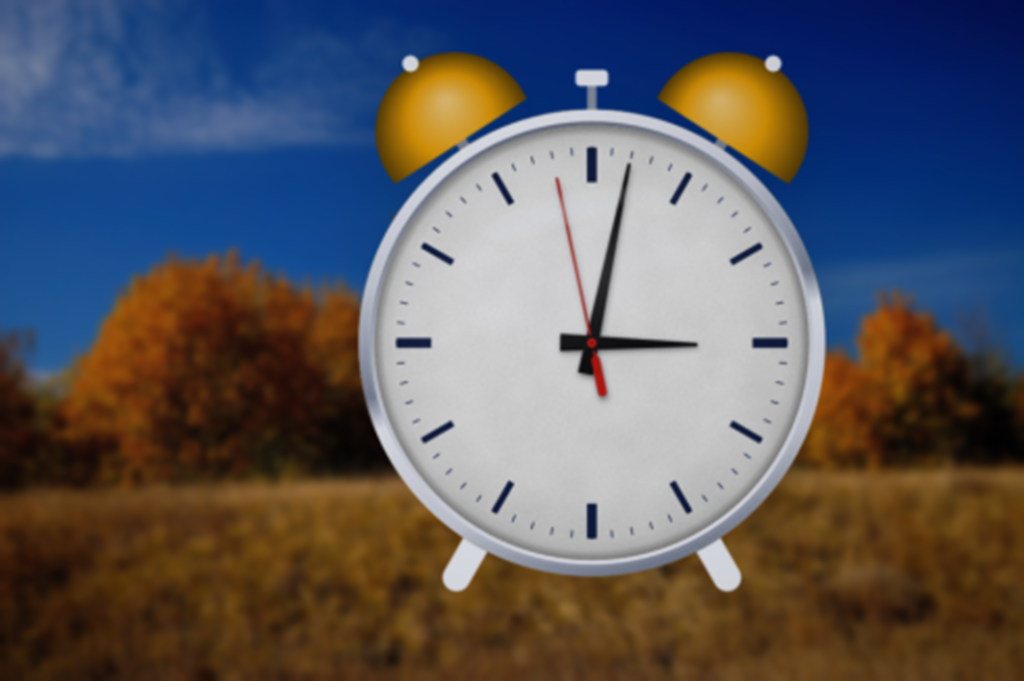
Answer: {"hour": 3, "minute": 1, "second": 58}
